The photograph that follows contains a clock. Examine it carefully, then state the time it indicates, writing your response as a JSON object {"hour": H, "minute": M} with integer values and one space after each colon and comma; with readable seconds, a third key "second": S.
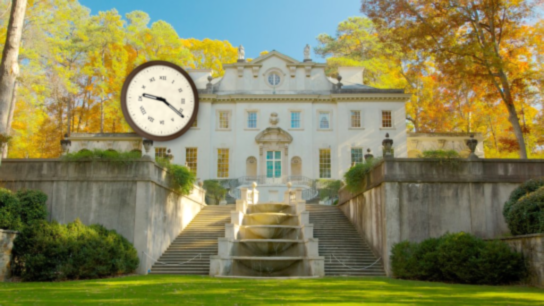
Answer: {"hour": 9, "minute": 21}
